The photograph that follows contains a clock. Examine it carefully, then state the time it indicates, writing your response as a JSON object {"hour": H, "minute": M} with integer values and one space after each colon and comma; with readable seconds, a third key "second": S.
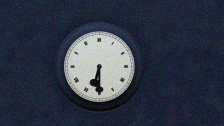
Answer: {"hour": 6, "minute": 30}
